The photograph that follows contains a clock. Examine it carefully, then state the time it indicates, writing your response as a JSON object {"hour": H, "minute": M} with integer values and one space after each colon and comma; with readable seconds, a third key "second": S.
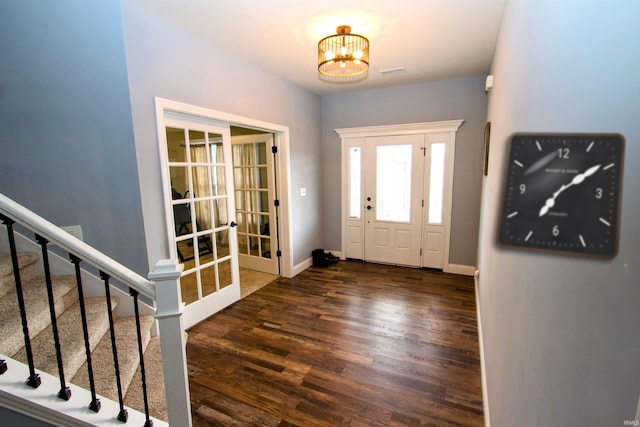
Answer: {"hour": 7, "minute": 9}
